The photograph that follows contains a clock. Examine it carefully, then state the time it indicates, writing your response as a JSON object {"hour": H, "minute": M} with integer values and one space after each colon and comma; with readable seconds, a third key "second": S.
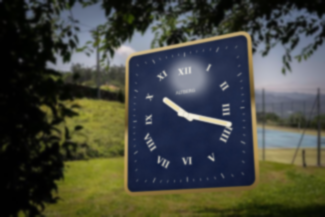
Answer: {"hour": 10, "minute": 18}
